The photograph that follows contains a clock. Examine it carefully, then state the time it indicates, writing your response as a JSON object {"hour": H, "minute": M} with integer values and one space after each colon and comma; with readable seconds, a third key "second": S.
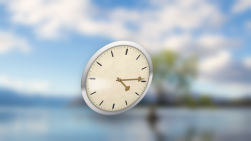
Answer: {"hour": 4, "minute": 14}
